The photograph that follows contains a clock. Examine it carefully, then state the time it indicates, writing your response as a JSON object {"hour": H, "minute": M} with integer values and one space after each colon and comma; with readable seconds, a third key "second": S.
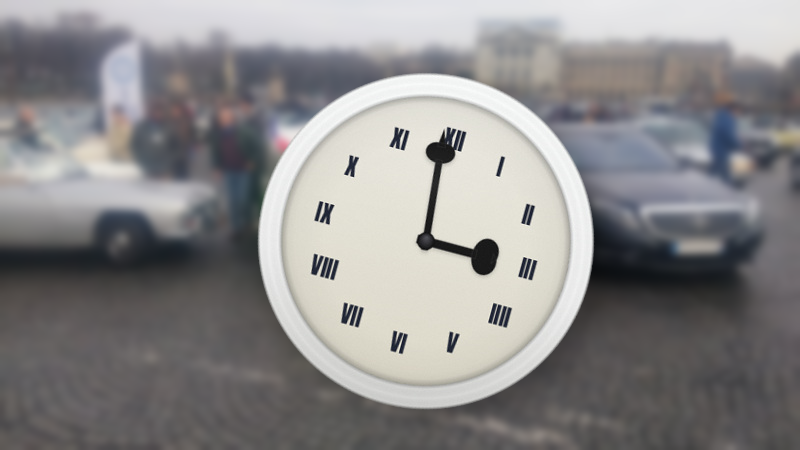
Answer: {"hour": 2, "minute": 59}
